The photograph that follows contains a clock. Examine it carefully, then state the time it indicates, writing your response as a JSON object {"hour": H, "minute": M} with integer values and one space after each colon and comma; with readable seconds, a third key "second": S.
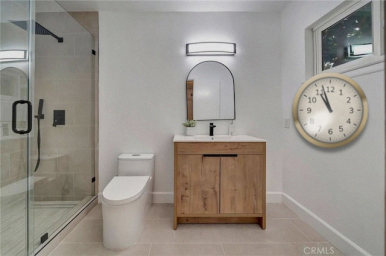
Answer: {"hour": 10, "minute": 57}
